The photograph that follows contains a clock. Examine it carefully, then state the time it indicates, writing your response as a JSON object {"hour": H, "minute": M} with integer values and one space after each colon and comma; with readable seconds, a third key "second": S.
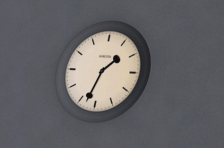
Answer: {"hour": 1, "minute": 33}
